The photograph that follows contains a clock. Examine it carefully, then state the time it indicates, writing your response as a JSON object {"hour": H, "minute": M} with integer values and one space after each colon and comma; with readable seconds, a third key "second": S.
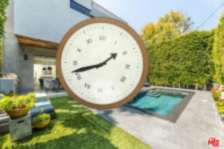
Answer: {"hour": 1, "minute": 42}
